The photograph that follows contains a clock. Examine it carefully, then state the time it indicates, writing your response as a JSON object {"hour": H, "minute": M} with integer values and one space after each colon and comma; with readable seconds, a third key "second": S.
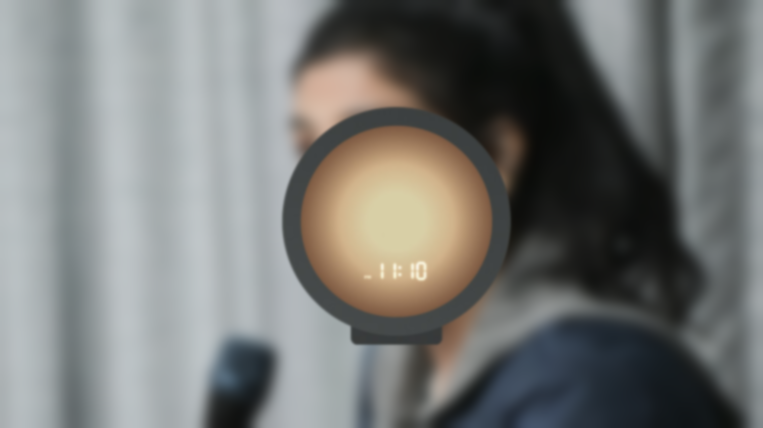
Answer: {"hour": 11, "minute": 10}
